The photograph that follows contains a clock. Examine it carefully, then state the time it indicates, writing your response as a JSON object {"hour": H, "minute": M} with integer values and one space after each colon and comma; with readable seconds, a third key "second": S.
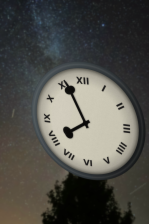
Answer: {"hour": 7, "minute": 56}
